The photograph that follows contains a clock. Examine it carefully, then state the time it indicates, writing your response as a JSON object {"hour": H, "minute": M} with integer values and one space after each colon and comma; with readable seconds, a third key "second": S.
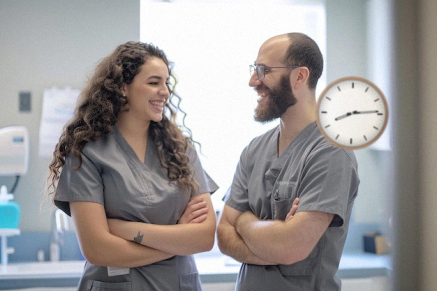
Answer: {"hour": 8, "minute": 14}
